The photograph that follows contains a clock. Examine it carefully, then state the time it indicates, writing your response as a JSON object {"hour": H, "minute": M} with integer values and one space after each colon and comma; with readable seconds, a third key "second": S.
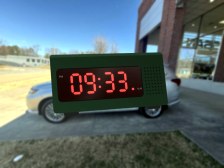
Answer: {"hour": 9, "minute": 33}
